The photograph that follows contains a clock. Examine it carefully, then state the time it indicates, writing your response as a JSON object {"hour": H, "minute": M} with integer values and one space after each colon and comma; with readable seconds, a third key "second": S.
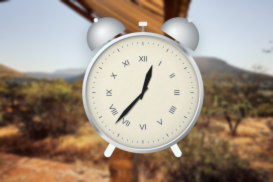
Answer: {"hour": 12, "minute": 37}
